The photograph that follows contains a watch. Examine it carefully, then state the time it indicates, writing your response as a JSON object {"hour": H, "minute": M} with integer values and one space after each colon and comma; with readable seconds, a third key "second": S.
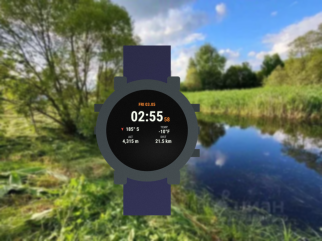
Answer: {"hour": 2, "minute": 55}
